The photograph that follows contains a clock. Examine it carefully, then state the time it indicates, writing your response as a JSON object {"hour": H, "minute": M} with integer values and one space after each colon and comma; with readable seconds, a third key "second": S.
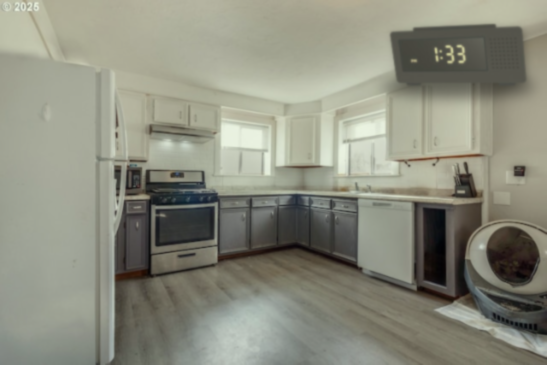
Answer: {"hour": 1, "minute": 33}
